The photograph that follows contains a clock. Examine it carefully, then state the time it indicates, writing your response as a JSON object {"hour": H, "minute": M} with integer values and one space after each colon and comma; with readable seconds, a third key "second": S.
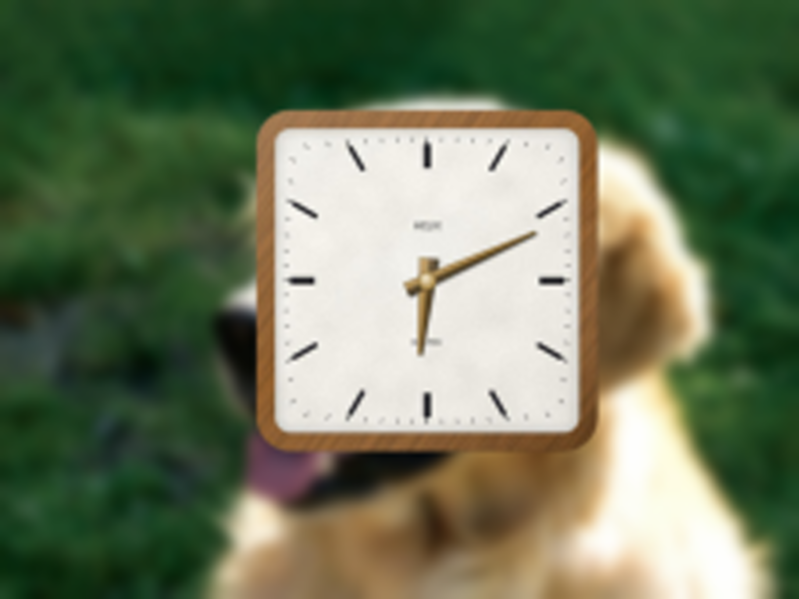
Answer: {"hour": 6, "minute": 11}
